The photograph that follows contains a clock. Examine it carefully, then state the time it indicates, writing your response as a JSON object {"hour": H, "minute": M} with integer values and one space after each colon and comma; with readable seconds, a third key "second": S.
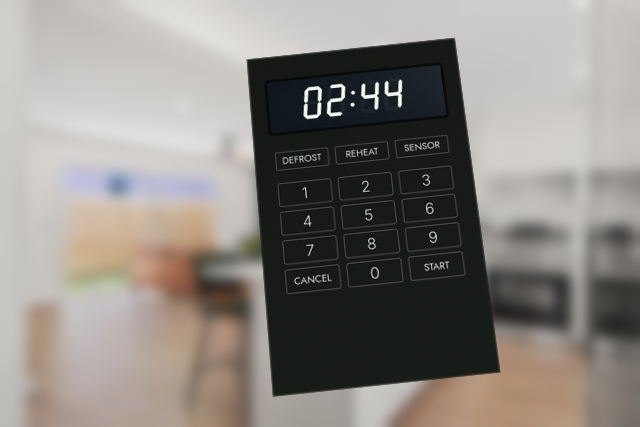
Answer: {"hour": 2, "minute": 44}
